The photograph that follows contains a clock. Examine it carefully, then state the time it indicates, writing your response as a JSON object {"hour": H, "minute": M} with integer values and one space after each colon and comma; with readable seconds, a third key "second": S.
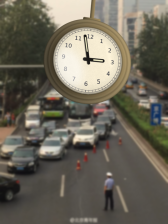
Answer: {"hour": 2, "minute": 58}
